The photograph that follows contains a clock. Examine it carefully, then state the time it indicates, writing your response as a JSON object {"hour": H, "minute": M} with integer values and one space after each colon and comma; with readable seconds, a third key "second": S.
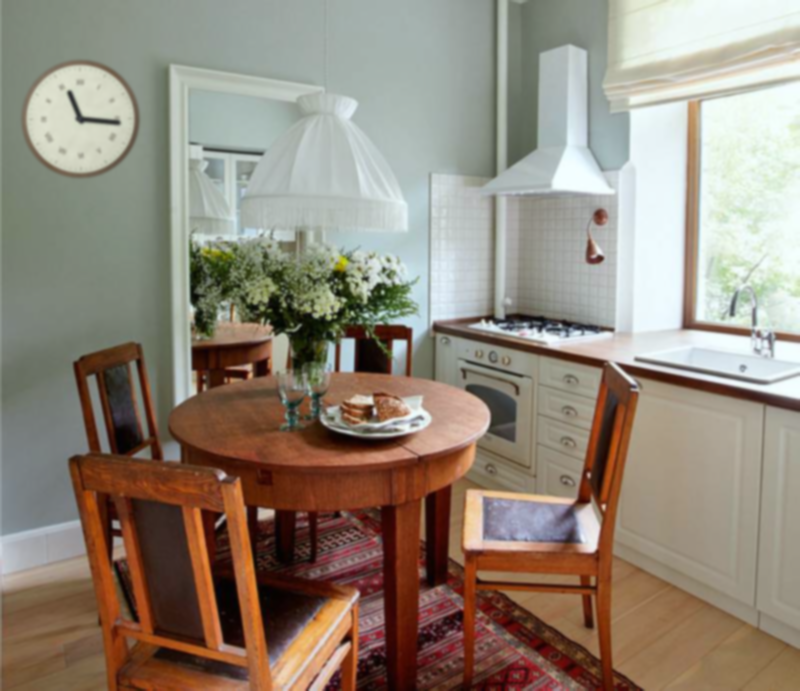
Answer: {"hour": 11, "minute": 16}
